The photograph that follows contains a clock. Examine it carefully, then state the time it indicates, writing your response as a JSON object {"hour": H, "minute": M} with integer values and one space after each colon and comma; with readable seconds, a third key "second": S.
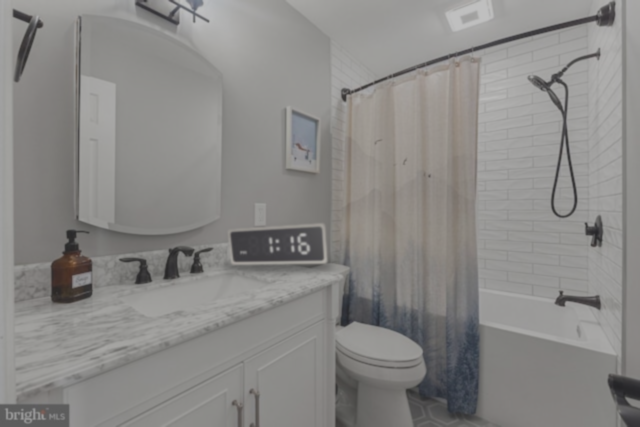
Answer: {"hour": 1, "minute": 16}
